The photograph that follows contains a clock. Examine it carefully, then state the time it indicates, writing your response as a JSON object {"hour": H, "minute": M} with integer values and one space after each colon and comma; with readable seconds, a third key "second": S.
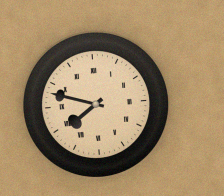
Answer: {"hour": 7, "minute": 48}
